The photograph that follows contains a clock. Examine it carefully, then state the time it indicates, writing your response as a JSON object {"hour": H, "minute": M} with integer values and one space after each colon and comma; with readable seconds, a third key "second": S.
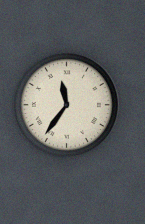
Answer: {"hour": 11, "minute": 36}
